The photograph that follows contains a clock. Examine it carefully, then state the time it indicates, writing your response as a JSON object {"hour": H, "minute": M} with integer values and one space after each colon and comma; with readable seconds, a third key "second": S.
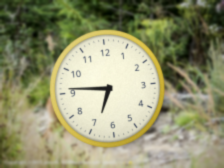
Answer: {"hour": 6, "minute": 46}
